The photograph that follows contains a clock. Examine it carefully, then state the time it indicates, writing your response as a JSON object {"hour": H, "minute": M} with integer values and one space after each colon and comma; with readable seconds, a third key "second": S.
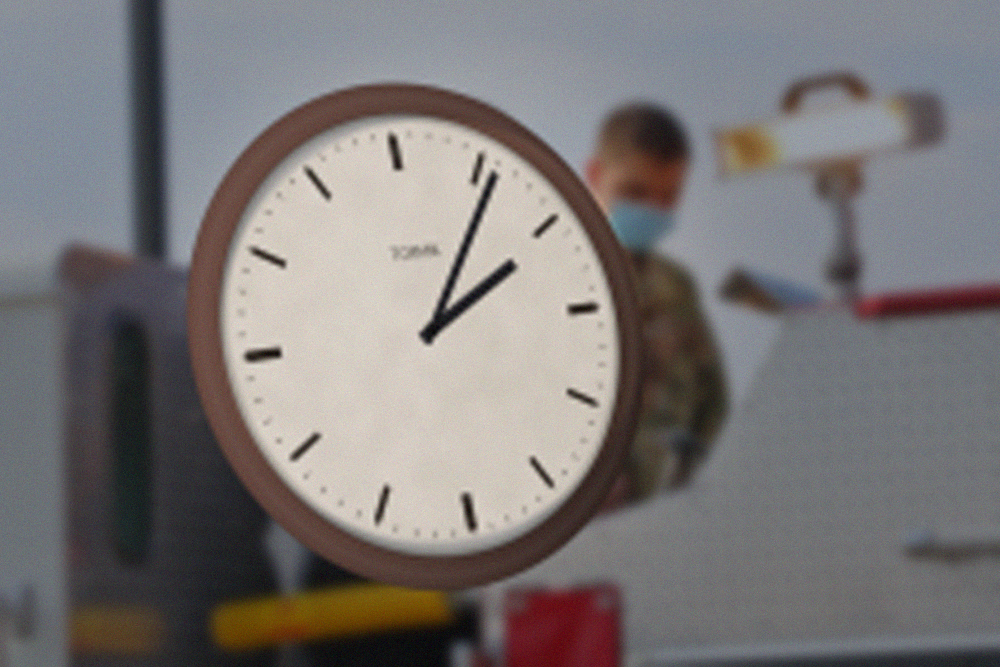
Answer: {"hour": 2, "minute": 6}
